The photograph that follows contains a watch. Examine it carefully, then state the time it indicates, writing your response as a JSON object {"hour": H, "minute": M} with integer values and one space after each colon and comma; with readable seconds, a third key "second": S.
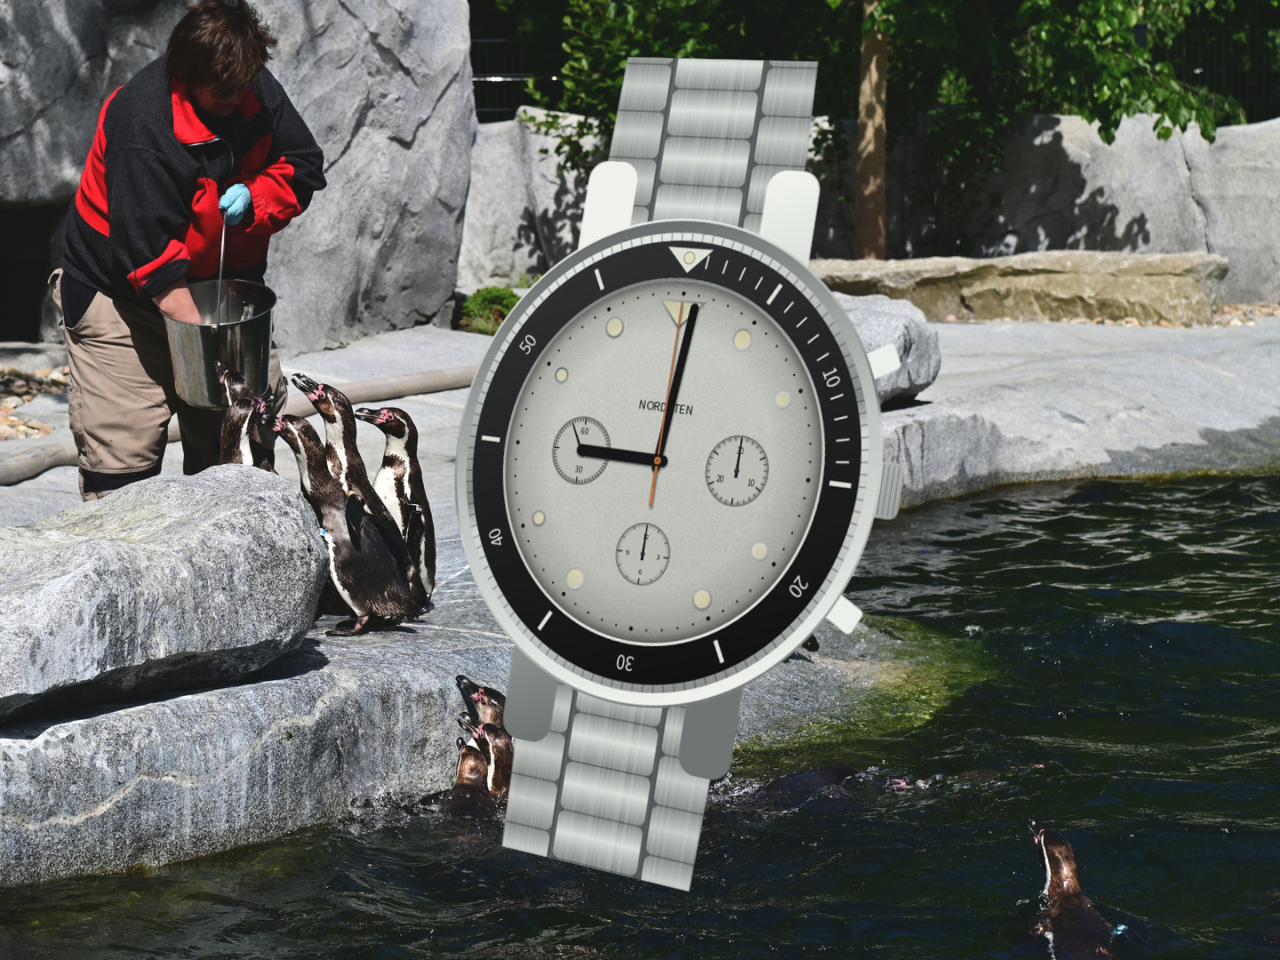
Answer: {"hour": 9, "minute": 0, "second": 55}
